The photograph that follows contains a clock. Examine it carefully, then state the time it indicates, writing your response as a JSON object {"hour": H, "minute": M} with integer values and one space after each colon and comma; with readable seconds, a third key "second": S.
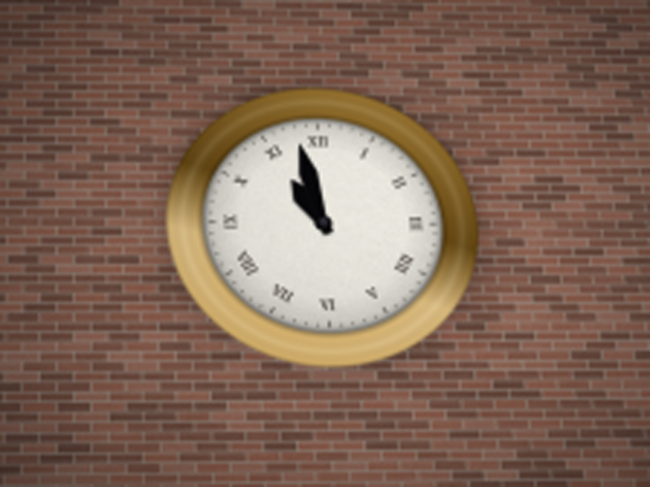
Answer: {"hour": 10, "minute": 58}
